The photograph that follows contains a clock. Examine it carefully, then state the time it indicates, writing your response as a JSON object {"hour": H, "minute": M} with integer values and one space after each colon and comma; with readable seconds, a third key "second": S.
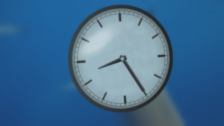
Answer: {"hour": 8, "minute": 25}
